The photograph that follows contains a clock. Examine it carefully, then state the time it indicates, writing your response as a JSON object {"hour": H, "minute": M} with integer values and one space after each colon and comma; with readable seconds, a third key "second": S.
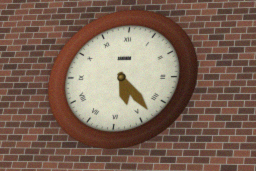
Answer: {"hour": 5, "minute": 23}
